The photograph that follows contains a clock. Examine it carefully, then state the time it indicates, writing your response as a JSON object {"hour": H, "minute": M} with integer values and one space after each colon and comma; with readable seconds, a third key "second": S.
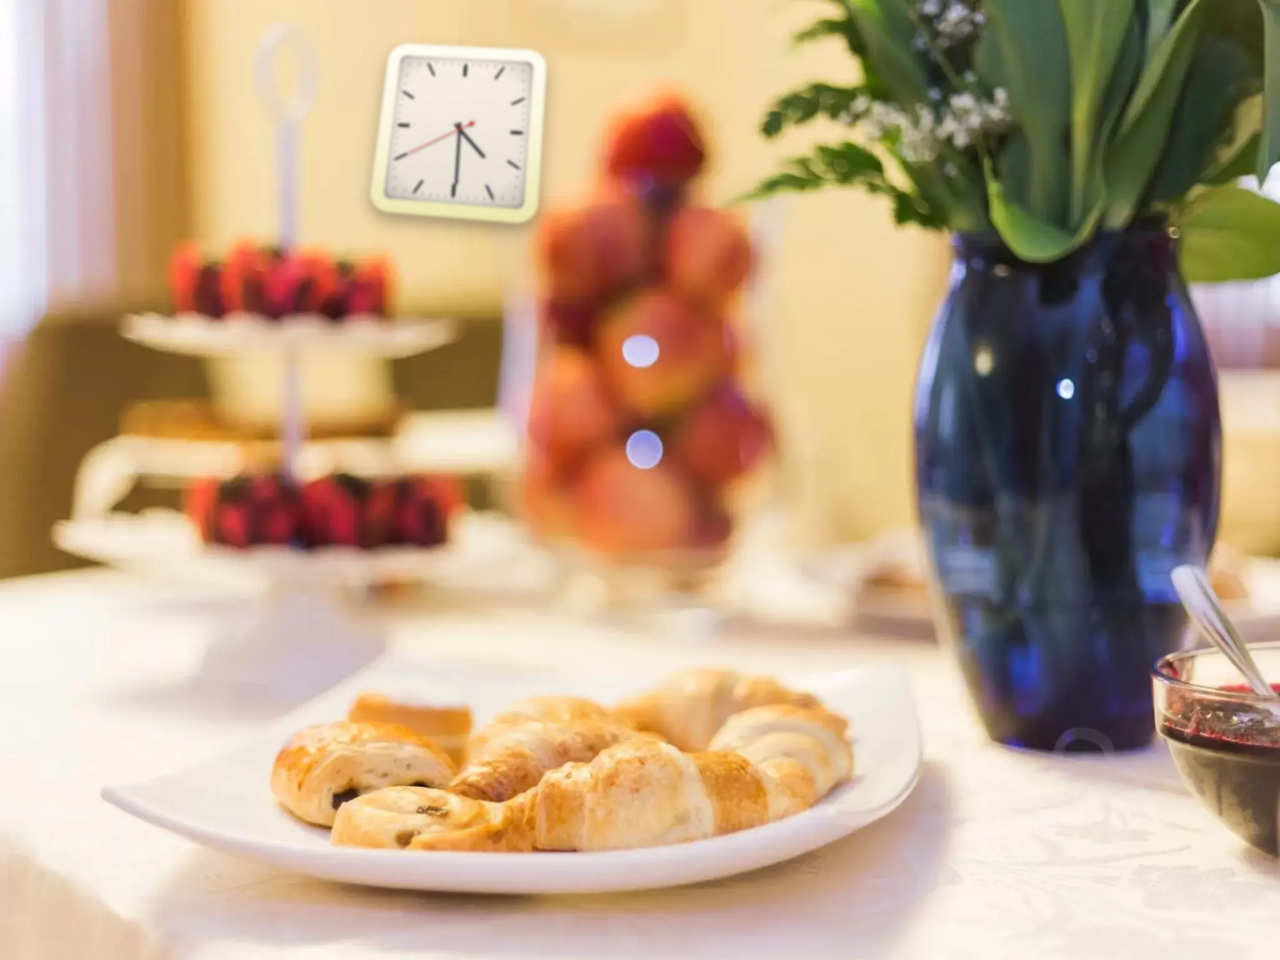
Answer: {"hour": 4, "minute": 29, "second": 40}
